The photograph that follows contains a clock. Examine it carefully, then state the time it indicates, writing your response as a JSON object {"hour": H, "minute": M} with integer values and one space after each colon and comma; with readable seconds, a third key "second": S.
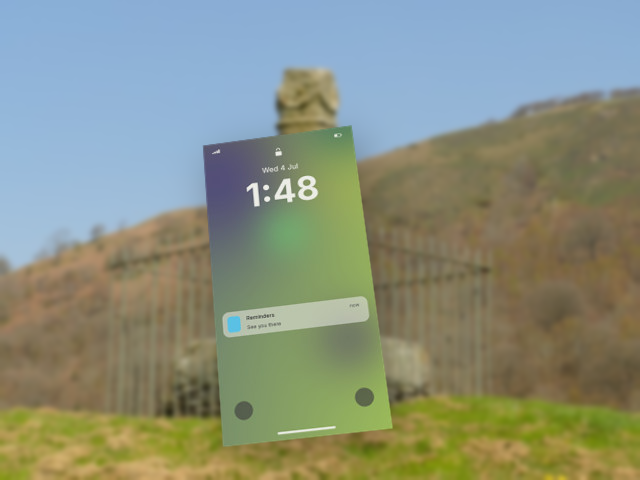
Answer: {"hour": 1, "minute": 48}
